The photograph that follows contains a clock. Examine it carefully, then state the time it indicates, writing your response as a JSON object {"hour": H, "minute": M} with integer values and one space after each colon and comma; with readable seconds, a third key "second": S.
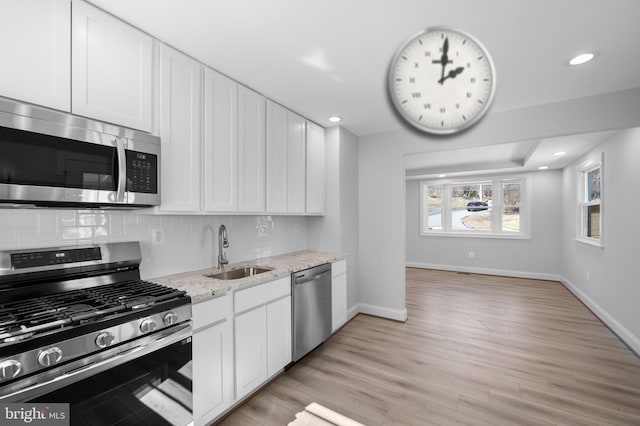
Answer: {"hour": 2, "minute": 1}
